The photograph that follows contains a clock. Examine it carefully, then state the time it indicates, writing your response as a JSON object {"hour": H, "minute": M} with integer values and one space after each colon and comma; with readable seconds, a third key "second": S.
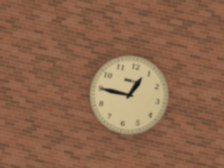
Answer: {"hour": 12, "minute": 45}
